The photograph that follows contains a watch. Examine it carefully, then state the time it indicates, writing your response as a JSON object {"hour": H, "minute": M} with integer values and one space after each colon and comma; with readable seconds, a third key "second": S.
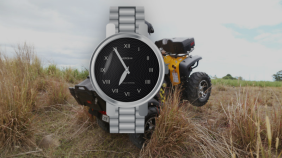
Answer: {"hour": 6, "minute": 55}
